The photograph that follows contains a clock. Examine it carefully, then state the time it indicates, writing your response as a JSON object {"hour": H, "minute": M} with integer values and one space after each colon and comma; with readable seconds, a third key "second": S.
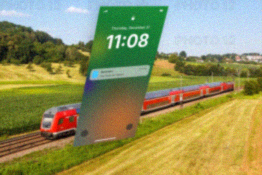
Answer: {"hour": 11, "minute": 8}
